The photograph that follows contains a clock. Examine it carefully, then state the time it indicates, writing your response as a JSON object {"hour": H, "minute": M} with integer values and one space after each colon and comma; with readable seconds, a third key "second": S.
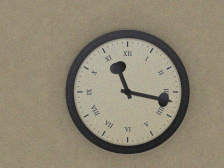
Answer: {"hour": 11, "minute": 17}
